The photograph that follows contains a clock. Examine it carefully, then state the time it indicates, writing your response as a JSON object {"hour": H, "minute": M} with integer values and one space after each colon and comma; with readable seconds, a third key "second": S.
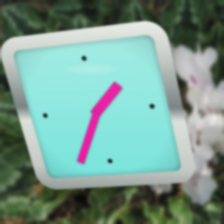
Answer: {"hour": 1, "minute": 35}
